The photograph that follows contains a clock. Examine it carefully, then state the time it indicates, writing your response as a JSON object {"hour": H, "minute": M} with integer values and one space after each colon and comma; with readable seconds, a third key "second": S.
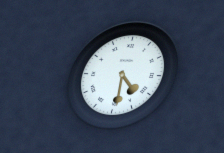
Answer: {"hour": 4, "minute": 29}
